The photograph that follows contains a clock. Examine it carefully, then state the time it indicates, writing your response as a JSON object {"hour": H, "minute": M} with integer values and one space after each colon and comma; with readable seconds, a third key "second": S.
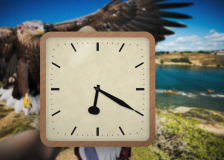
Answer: {"hour": 6, "minute": 20}
